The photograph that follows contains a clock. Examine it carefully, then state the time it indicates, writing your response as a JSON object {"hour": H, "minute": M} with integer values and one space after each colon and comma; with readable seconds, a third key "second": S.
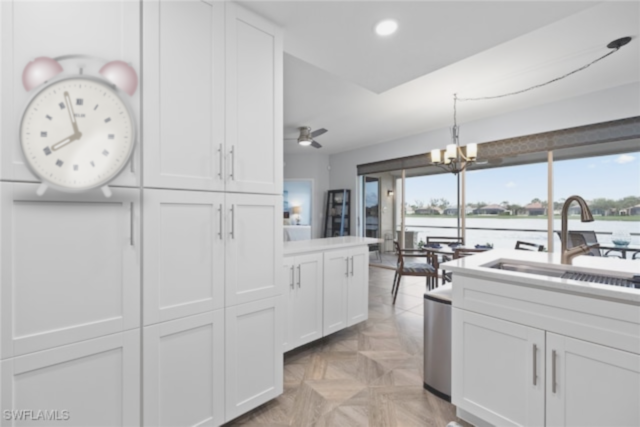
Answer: {"hour": 7, "minute": 57}
